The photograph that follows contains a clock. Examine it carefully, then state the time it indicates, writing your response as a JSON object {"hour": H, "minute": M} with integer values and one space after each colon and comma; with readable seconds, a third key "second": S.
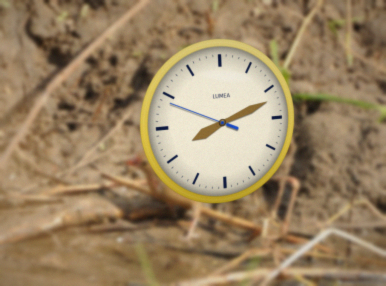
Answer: {"hour": 8, "minute": 11, "second": 49}
